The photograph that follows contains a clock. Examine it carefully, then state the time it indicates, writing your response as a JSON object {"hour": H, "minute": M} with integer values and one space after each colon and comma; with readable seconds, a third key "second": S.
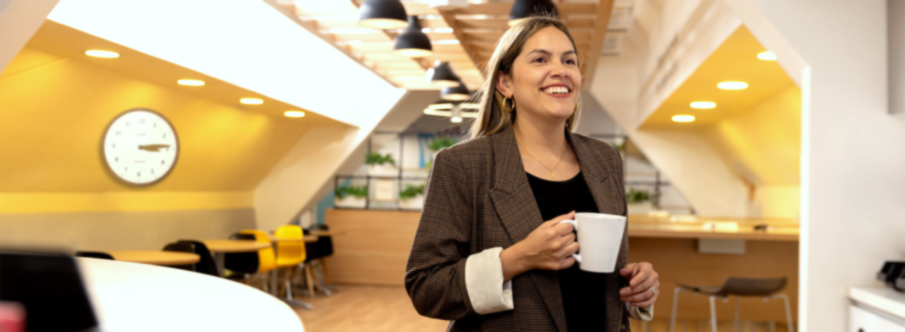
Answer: {"hour": 3, "minute": 14}
